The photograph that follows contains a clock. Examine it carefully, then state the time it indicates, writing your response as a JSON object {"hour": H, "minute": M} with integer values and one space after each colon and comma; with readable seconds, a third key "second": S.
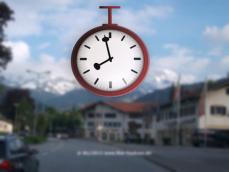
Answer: {"hour": 7, "minute": 58}
